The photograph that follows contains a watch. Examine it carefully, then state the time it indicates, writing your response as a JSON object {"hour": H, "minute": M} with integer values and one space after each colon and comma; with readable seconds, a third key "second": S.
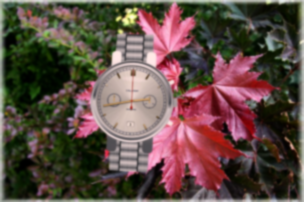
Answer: {"hour": 2, "minute": 43}
